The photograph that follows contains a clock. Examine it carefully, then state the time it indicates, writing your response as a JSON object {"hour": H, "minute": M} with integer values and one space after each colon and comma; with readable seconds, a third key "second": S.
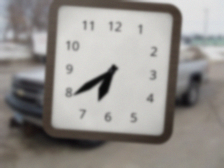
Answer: {"hour": 6, "minute": 39}
